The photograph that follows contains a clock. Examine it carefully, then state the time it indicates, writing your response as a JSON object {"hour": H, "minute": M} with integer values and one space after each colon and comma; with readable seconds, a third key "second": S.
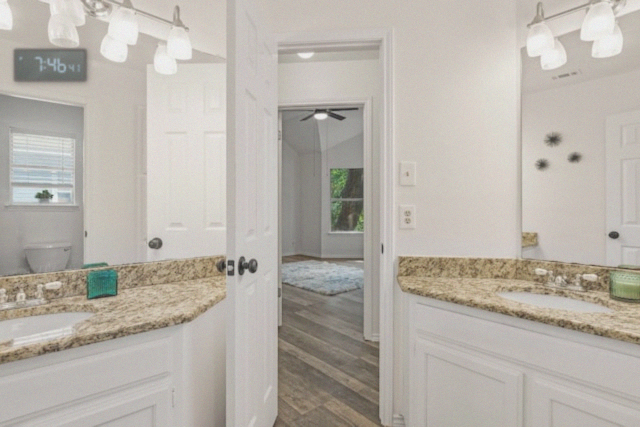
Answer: {"hour": 7, "minute": 46}
